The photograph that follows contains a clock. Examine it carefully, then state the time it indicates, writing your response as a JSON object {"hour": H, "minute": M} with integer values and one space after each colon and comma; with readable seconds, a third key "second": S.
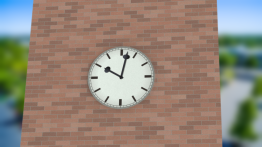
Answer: {"hour": 10, "minute": 2}
